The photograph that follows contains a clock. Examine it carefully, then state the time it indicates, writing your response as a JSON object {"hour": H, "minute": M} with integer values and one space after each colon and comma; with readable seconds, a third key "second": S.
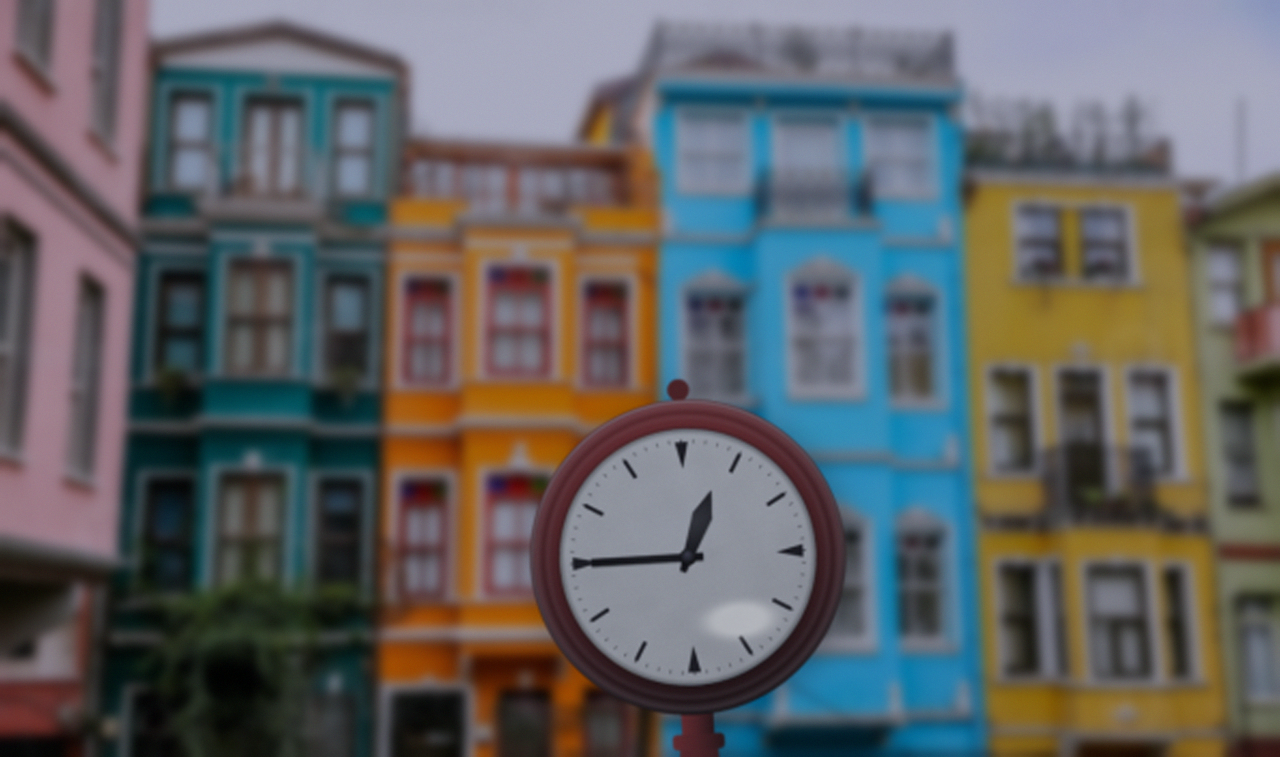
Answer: {"hour": 12, "minute": 45}
